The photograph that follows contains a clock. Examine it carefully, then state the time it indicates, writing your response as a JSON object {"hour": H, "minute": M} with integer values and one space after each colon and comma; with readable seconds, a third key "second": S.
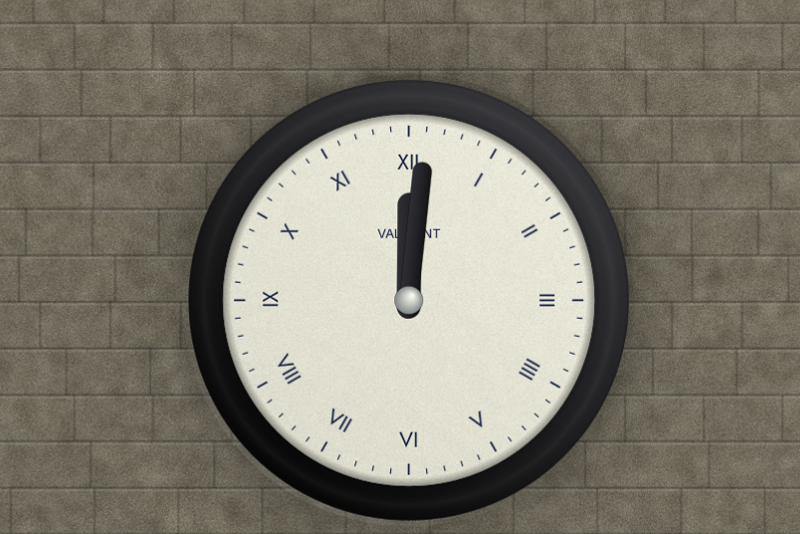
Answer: {"hour": 12, "minute": 1}
